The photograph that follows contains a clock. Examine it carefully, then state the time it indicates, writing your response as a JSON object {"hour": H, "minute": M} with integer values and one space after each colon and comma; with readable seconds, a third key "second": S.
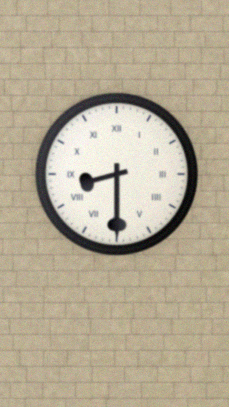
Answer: {"hour": 8, "minute": 30}
